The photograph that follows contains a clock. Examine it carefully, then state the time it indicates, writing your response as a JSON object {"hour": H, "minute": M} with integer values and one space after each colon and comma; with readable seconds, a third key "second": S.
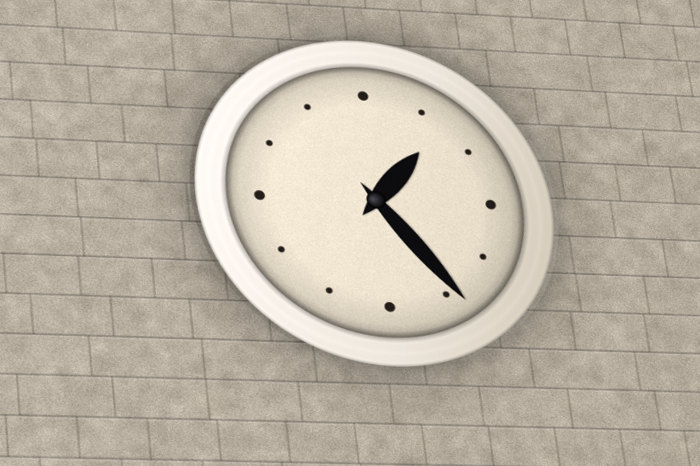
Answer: {"hour": 1, "minute": 24}
